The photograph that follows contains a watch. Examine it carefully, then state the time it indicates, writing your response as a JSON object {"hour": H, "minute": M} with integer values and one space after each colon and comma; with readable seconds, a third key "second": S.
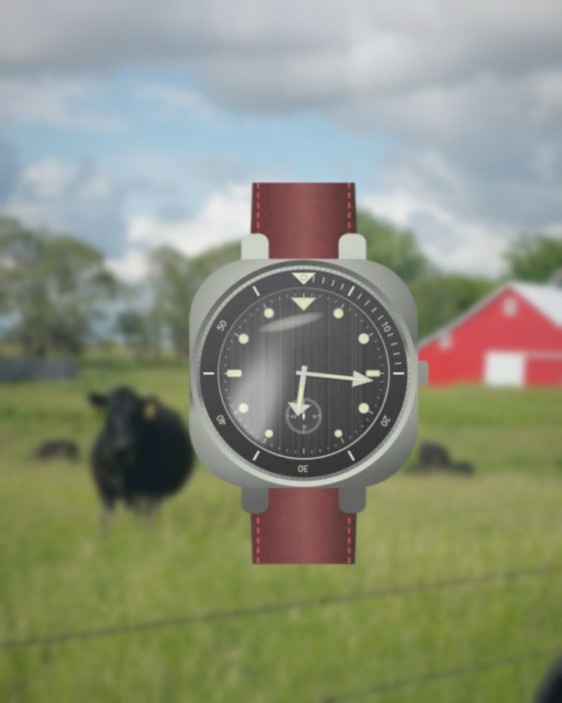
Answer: {"hour": 6, "minute": 16}
